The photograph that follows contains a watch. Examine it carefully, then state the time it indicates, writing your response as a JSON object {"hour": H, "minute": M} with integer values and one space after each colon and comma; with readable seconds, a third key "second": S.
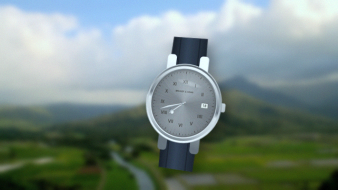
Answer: {"hour": 7, "minute": 42}
